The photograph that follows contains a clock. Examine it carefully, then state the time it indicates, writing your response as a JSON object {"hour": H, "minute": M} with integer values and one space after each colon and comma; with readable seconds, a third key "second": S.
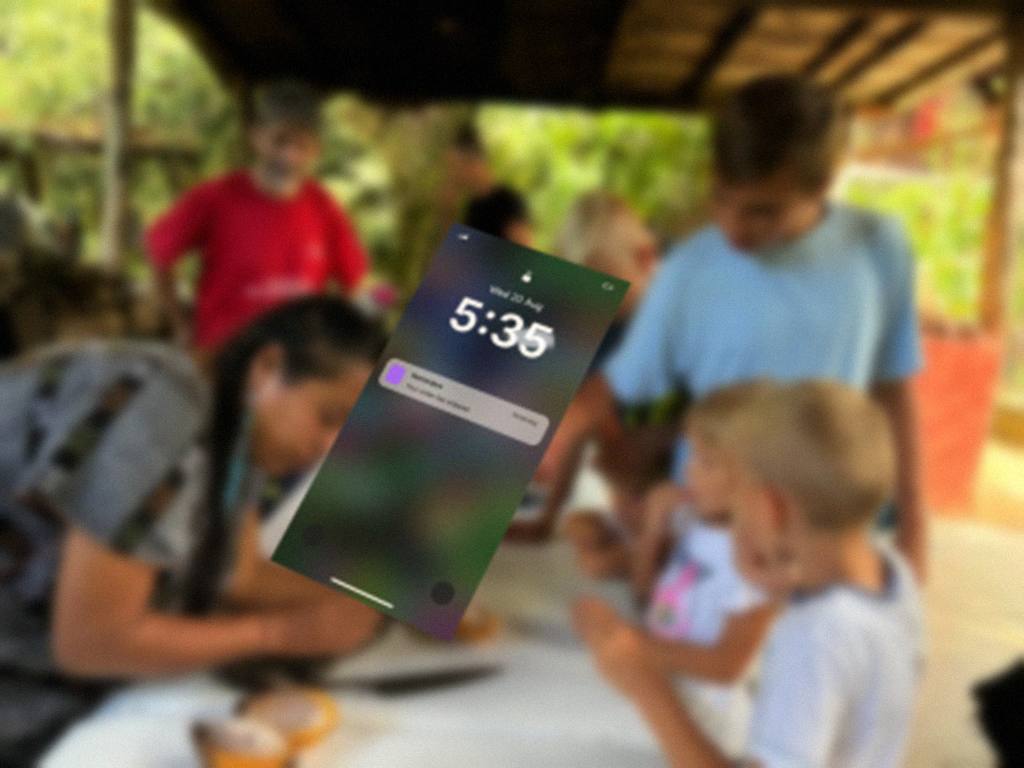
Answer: {"hour": 5, "minute": 35}
